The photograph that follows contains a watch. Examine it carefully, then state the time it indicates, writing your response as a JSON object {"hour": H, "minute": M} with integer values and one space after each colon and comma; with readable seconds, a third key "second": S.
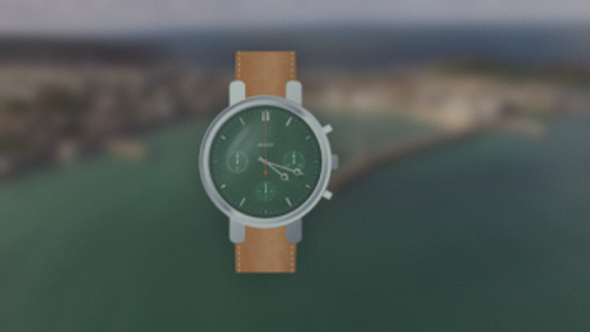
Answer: {"hour": 4, "minute": 18}
